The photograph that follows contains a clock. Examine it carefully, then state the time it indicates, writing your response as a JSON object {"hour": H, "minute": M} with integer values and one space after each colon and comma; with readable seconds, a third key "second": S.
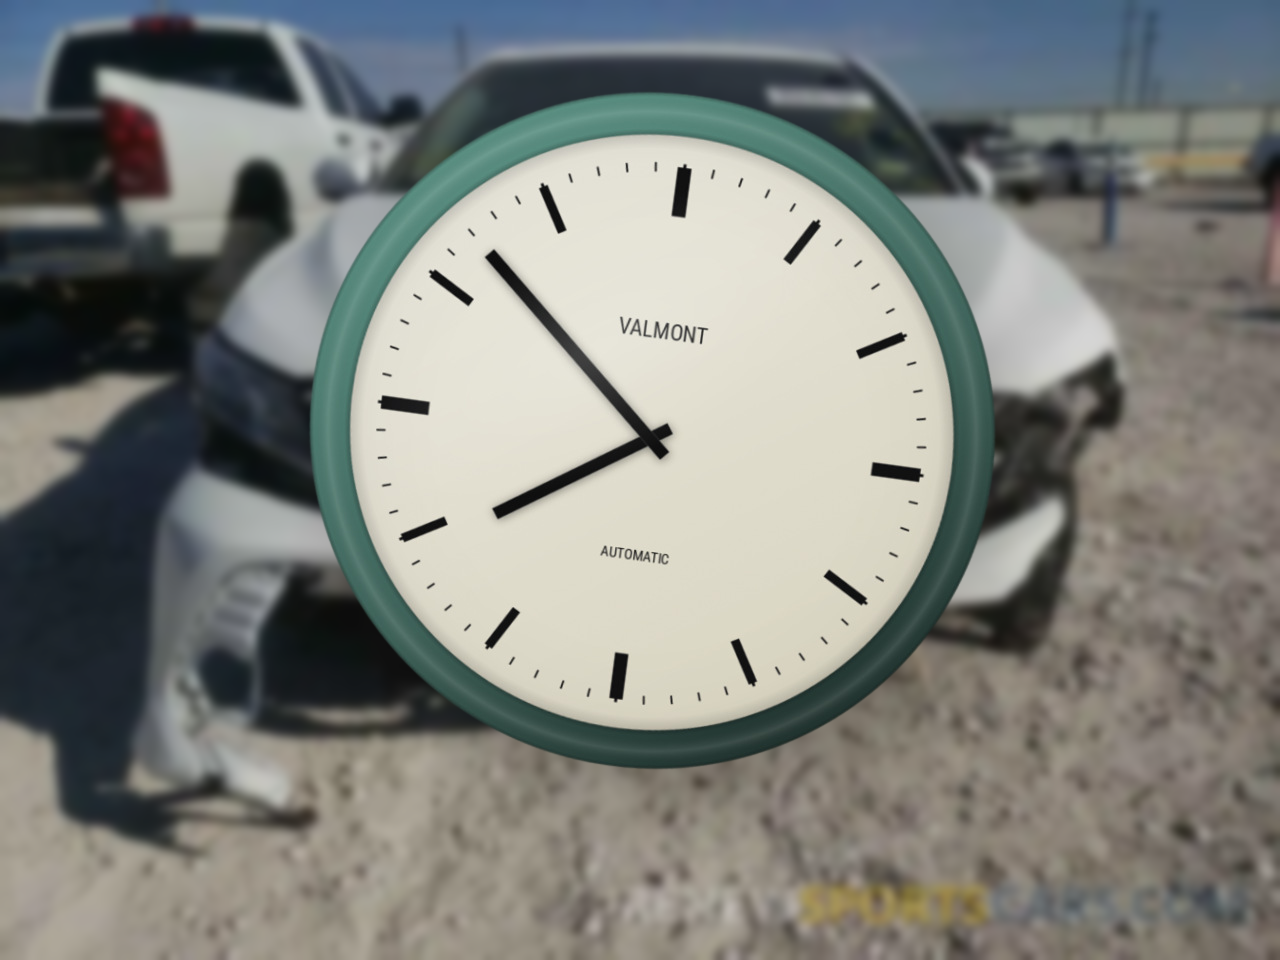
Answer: {"hour": 7, "minute": 52}
